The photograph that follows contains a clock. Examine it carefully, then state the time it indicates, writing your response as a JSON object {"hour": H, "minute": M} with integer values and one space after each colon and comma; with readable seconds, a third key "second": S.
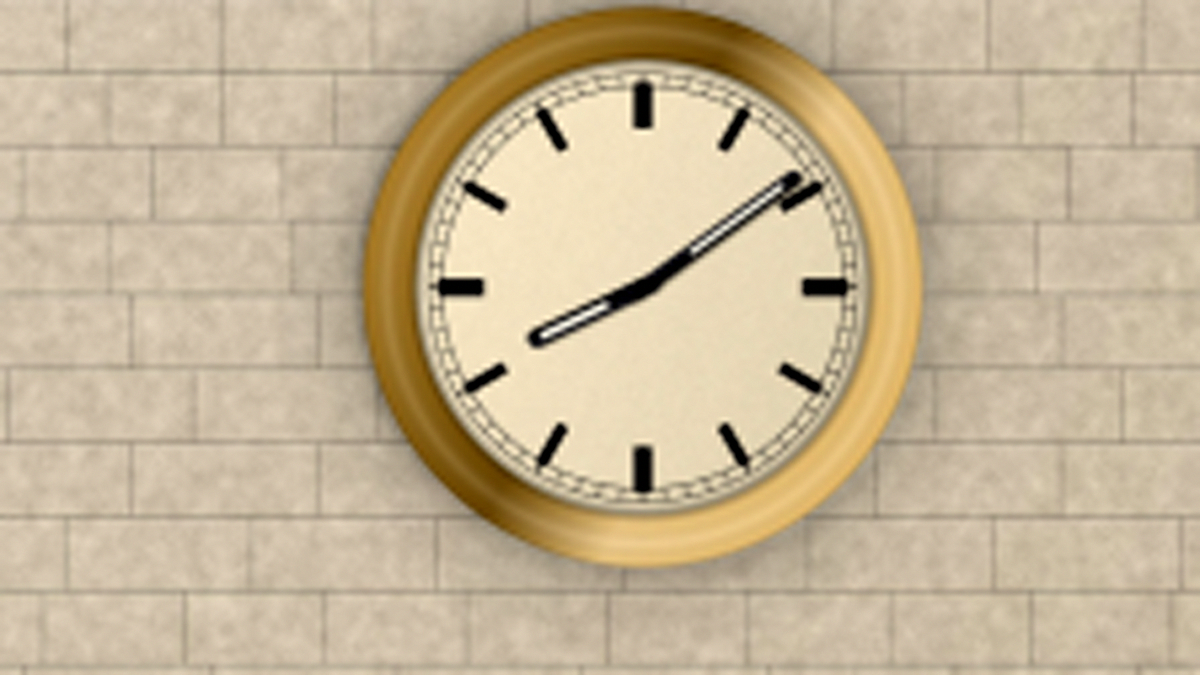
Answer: {"hour": 8, "minute": 9}
